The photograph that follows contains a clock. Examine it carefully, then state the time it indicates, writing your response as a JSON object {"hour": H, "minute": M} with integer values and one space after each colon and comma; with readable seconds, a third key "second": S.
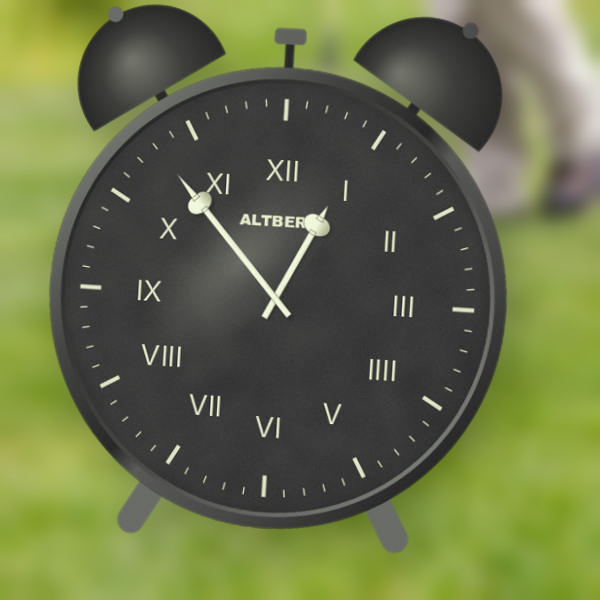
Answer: {"hour": 12, "minute": 53}
